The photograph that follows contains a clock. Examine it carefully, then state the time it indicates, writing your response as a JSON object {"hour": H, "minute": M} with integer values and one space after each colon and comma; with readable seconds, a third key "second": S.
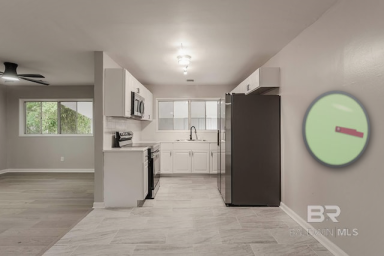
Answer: {"hour": 3, "minute": 17}
